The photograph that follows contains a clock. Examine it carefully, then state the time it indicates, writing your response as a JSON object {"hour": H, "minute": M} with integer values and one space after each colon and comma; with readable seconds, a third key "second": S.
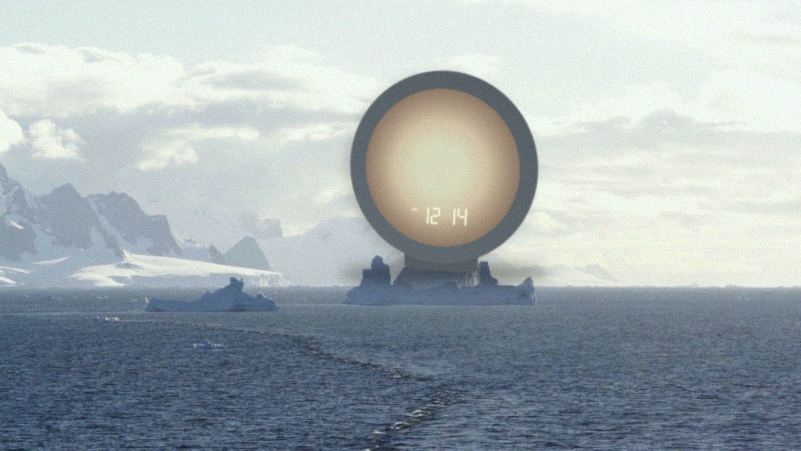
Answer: {"hour": 12, "minute": 14}
